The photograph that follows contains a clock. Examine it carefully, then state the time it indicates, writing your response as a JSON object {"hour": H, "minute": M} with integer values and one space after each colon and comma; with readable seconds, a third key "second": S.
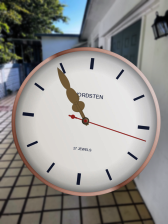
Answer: {"hour": 10, "minute": 54, "second": 17}
